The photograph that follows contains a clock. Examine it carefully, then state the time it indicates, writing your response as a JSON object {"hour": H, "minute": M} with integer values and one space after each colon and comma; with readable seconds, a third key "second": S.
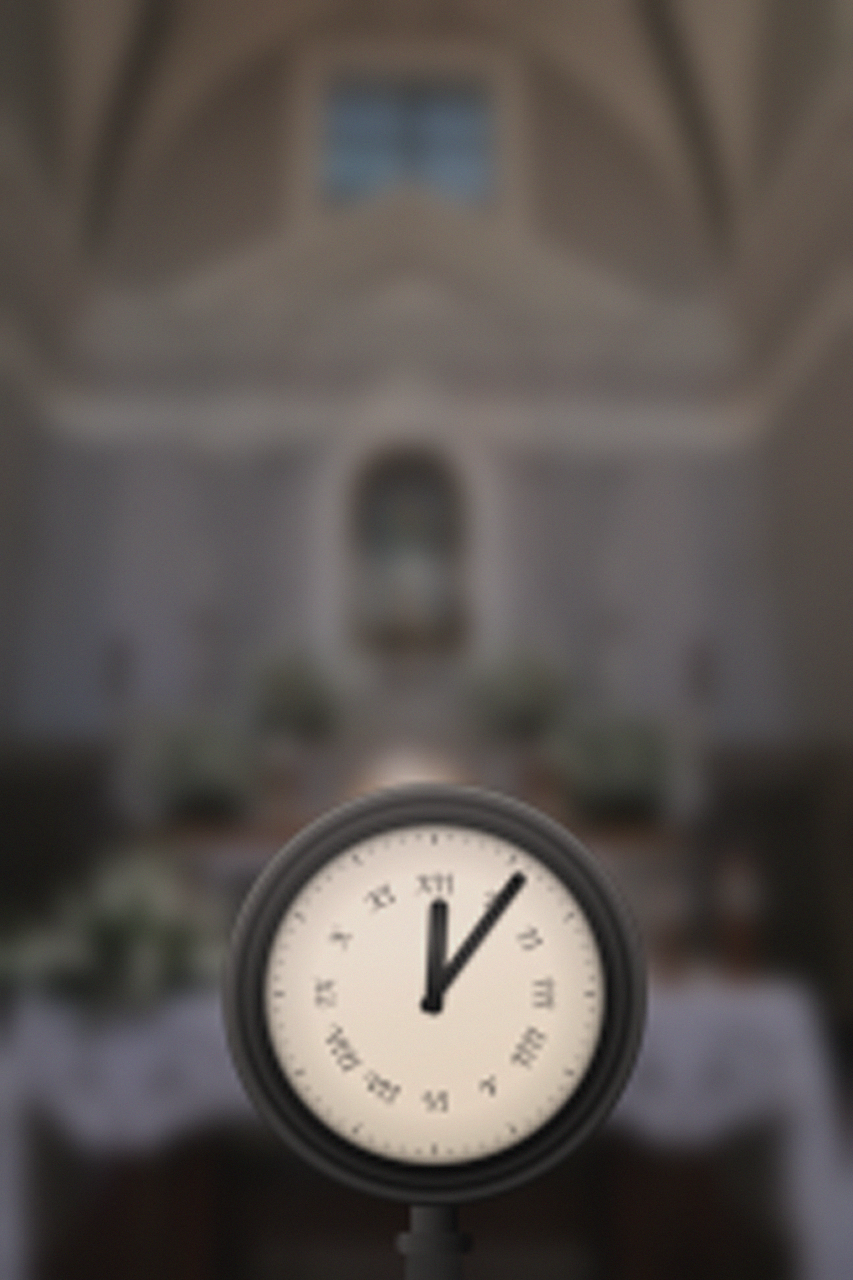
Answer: {"hour": 12, "minute": 6}
